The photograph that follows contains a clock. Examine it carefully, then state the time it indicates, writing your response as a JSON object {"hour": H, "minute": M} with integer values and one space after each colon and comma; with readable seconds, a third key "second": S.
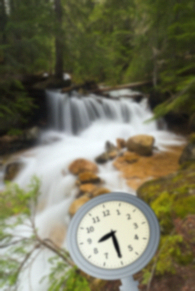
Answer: {"hour": 8, "minute": 30}
